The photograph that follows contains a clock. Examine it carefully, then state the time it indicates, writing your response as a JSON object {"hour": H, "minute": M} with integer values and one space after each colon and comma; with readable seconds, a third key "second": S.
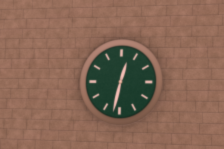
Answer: {"hour": 12, "minute": 32}
